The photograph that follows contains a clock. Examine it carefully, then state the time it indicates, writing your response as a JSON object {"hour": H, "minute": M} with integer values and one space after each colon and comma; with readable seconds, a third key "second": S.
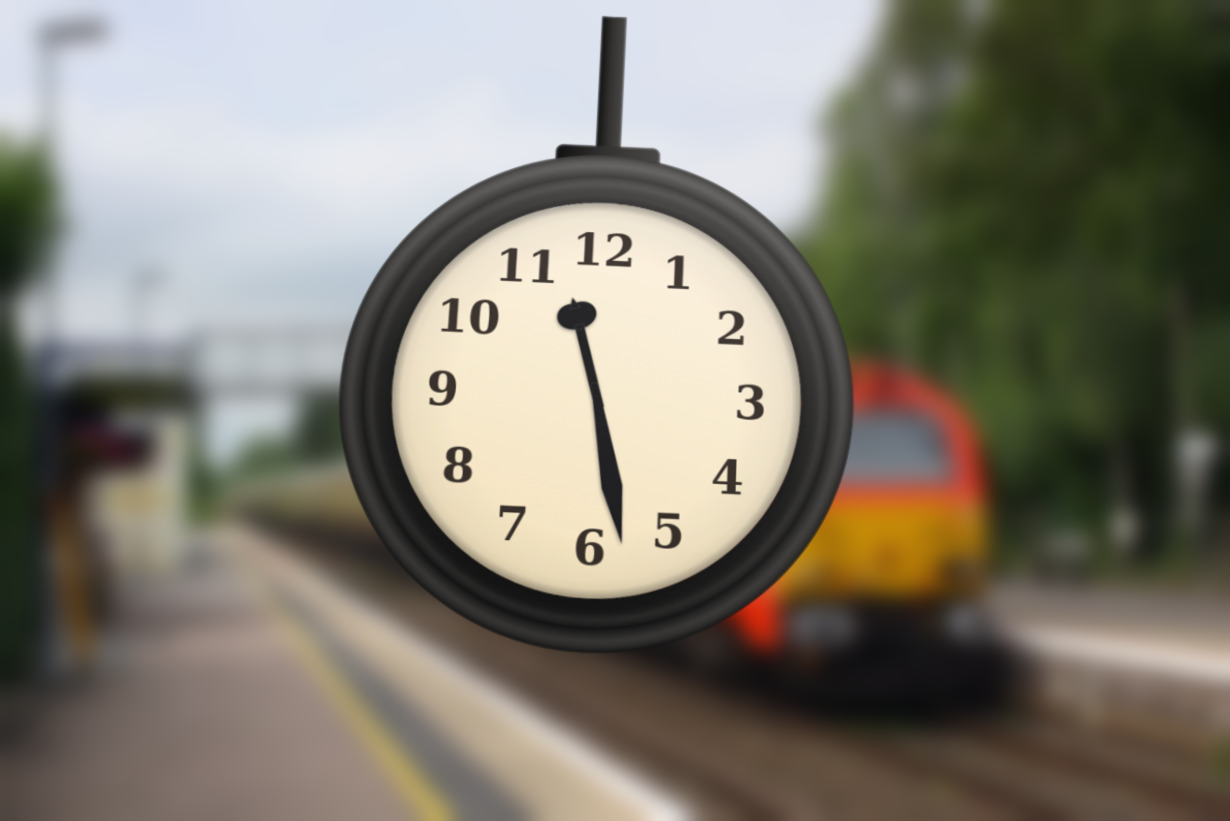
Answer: {"hour": 11, "minute": 28}
